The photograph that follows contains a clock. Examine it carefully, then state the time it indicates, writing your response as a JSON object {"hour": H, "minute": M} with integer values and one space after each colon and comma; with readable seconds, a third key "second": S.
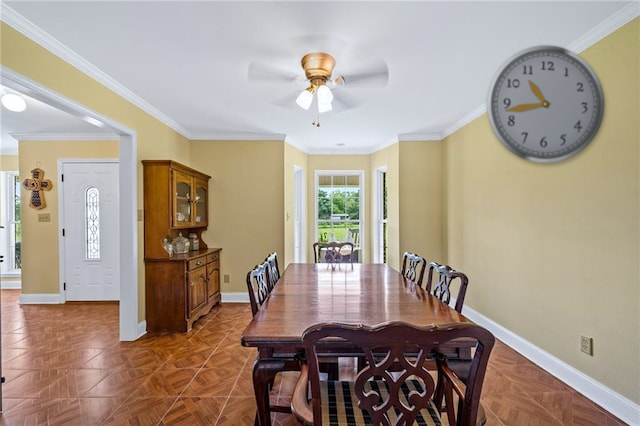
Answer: {"hour": 10, "minute": 43}
